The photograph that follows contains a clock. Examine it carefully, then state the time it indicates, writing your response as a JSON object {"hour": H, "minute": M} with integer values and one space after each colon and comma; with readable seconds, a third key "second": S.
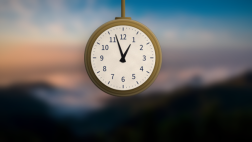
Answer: {"hour": 12, "minute": 57}
